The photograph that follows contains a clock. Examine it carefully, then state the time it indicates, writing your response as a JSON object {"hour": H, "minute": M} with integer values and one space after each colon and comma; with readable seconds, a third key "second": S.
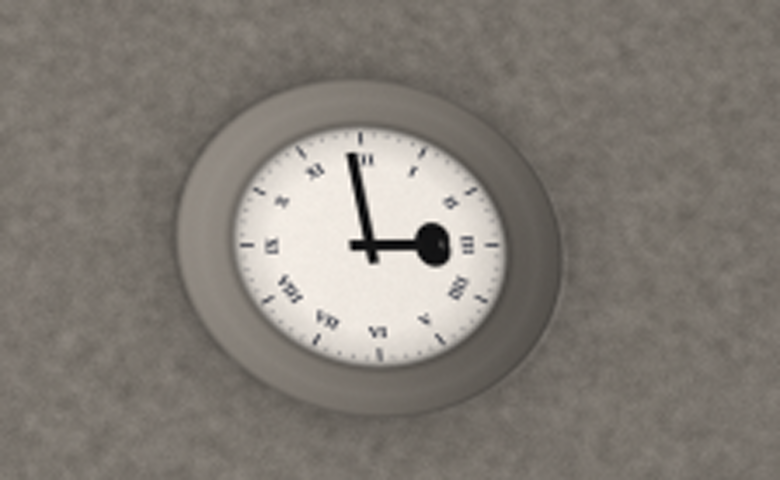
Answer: {"hour": 2, "minute": 59}
